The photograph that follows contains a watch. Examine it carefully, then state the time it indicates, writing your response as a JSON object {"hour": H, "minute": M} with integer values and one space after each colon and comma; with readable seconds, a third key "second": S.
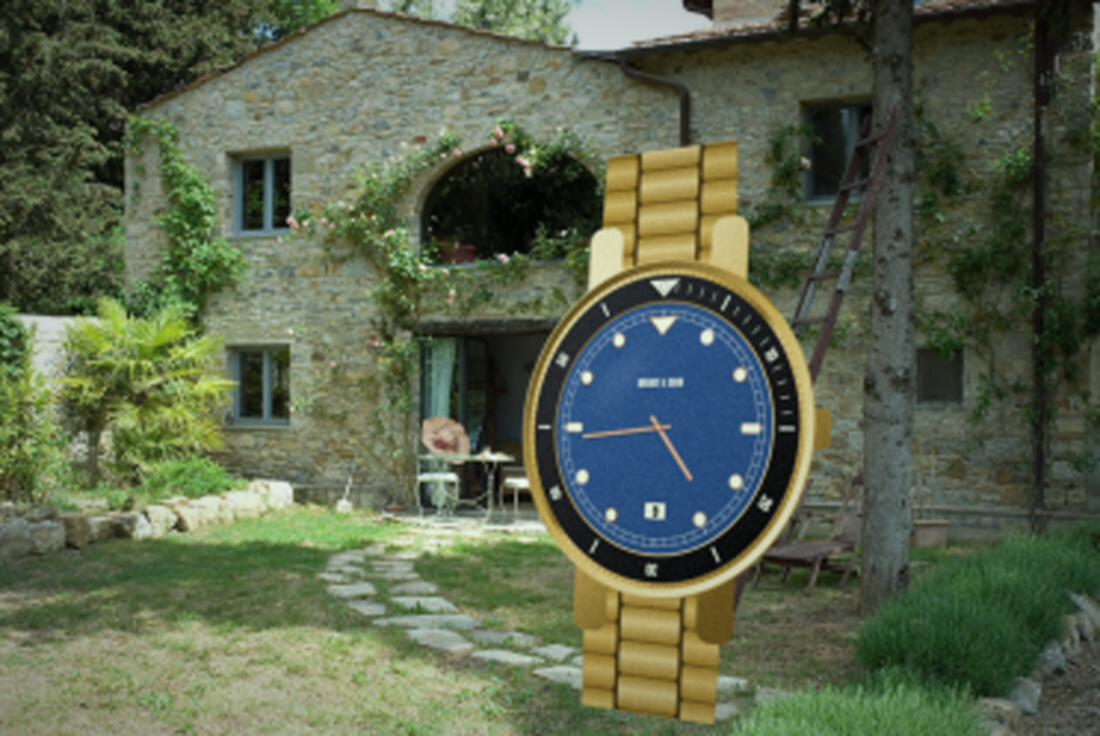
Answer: {"hour": 4, "minute": 44}
